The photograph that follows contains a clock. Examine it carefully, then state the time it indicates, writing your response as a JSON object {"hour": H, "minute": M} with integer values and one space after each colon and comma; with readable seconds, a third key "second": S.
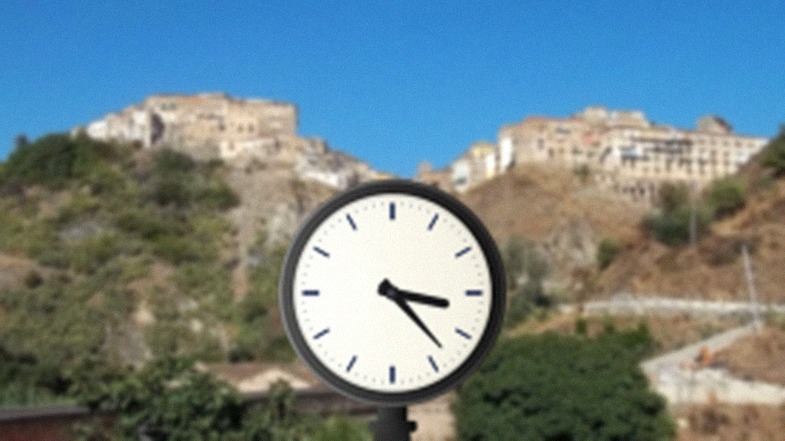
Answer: {"hour": 3, "minute": 23}
